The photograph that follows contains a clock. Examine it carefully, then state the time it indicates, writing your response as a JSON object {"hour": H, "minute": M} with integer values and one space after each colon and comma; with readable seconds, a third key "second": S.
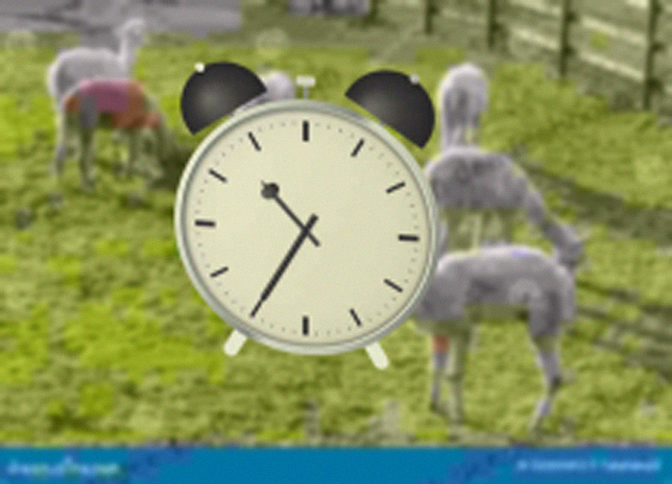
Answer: {"hour": 10, "minute": 35}
